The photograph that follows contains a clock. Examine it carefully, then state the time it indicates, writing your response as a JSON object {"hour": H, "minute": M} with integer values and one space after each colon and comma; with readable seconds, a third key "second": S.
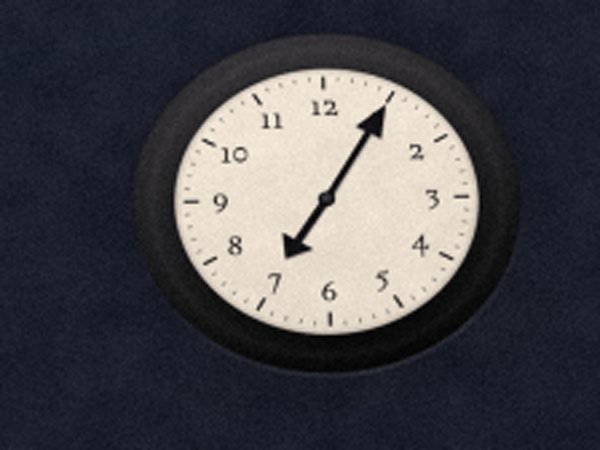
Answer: {"hour": 7, "minute": 5}
